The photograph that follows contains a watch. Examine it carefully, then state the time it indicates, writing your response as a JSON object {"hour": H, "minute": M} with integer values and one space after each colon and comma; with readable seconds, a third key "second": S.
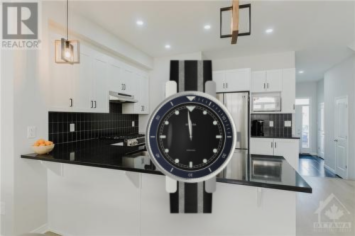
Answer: {"hour": 11, "minute": 59}
